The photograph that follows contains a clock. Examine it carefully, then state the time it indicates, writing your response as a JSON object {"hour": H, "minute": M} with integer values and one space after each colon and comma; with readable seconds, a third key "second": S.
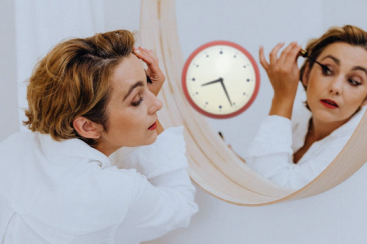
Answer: {"hour": 8, "minute": 26}
